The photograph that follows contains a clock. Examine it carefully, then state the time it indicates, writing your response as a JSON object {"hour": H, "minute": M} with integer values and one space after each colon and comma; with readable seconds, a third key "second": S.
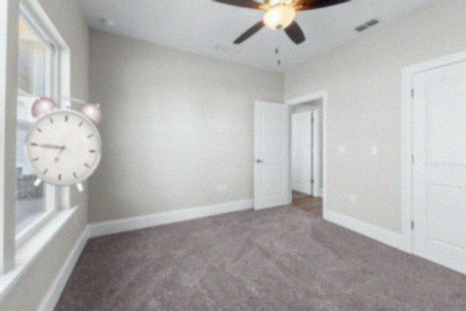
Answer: {"hour": 6, "minute": 45}
